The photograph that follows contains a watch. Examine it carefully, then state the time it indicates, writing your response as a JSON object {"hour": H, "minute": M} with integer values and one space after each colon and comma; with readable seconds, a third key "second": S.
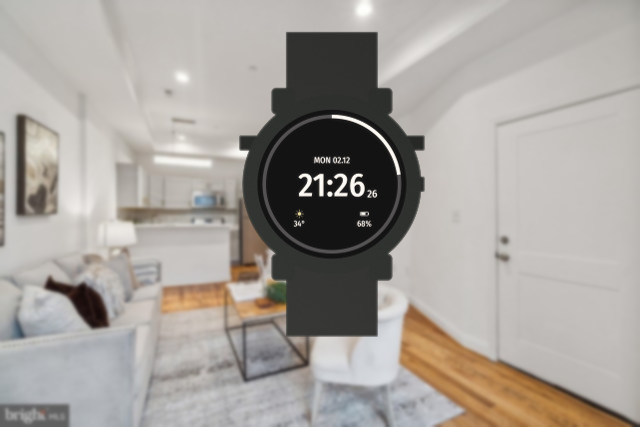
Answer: {"hour": 21, "minute": 26, "second": 26}
